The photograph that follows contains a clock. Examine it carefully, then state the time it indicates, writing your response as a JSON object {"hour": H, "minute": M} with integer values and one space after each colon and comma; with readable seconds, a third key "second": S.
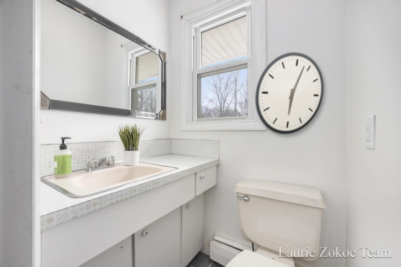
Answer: {"hour": 6, "minute": 3}
